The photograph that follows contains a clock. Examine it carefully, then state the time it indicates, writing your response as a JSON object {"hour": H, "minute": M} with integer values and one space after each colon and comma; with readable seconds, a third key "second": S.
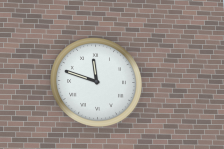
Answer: {"hour": 11, "minute": 48}
